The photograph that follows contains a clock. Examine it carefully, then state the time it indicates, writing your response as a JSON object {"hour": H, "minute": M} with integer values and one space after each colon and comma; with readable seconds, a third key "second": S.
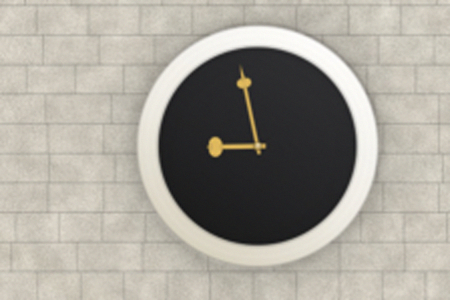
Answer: {"hour": 8, "minute": 58}
